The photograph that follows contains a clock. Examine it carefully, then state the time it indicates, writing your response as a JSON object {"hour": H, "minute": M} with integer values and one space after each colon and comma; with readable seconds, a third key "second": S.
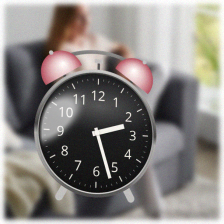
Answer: {"hour": 2, "minute": 27}
